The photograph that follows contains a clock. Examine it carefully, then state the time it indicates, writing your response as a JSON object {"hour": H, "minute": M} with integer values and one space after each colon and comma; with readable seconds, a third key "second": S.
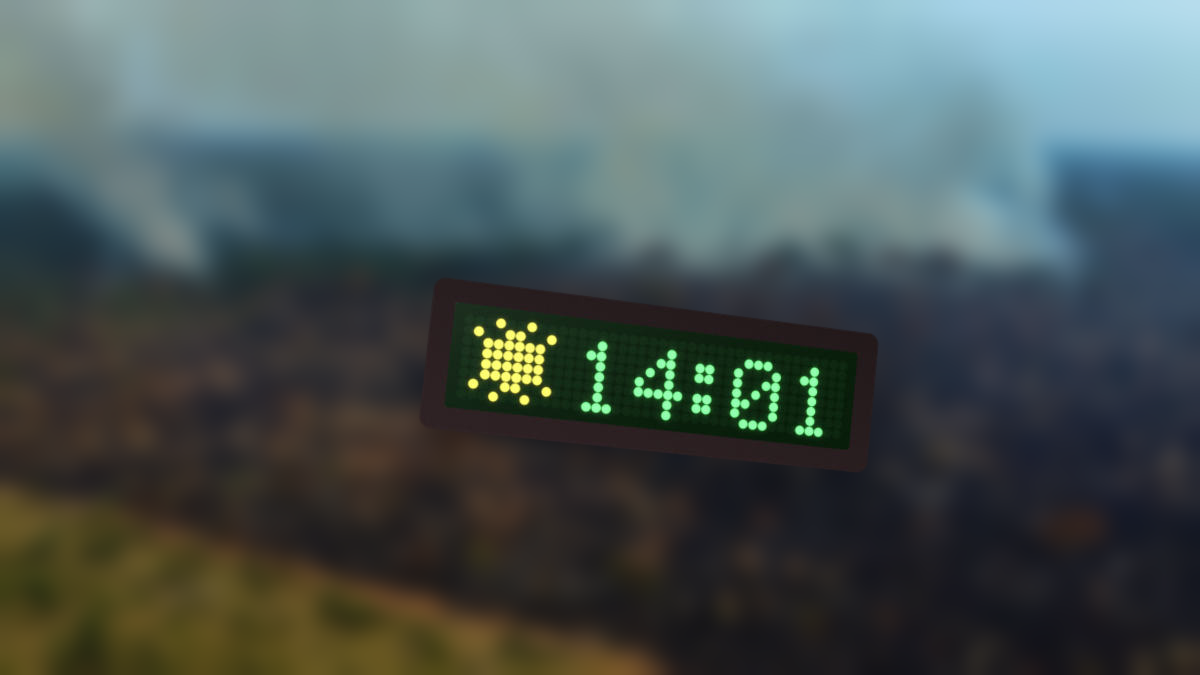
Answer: {"hour": 14, "minute": 1}
